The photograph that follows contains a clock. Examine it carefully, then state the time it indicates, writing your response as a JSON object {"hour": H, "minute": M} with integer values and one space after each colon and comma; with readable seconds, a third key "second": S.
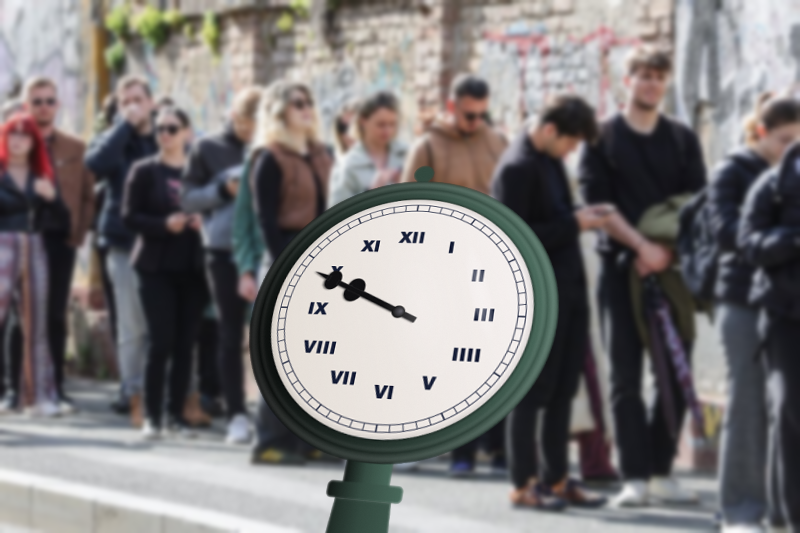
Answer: {"hour": 9, "minute": 49}
